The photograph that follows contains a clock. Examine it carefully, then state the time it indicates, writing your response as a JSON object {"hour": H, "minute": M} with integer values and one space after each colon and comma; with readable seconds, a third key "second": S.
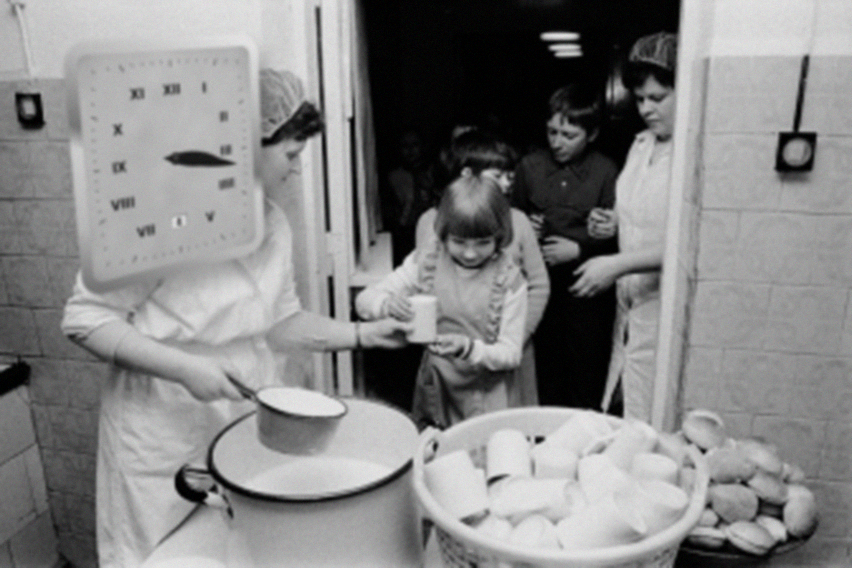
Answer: {"hour": 3, "minute": 17}
